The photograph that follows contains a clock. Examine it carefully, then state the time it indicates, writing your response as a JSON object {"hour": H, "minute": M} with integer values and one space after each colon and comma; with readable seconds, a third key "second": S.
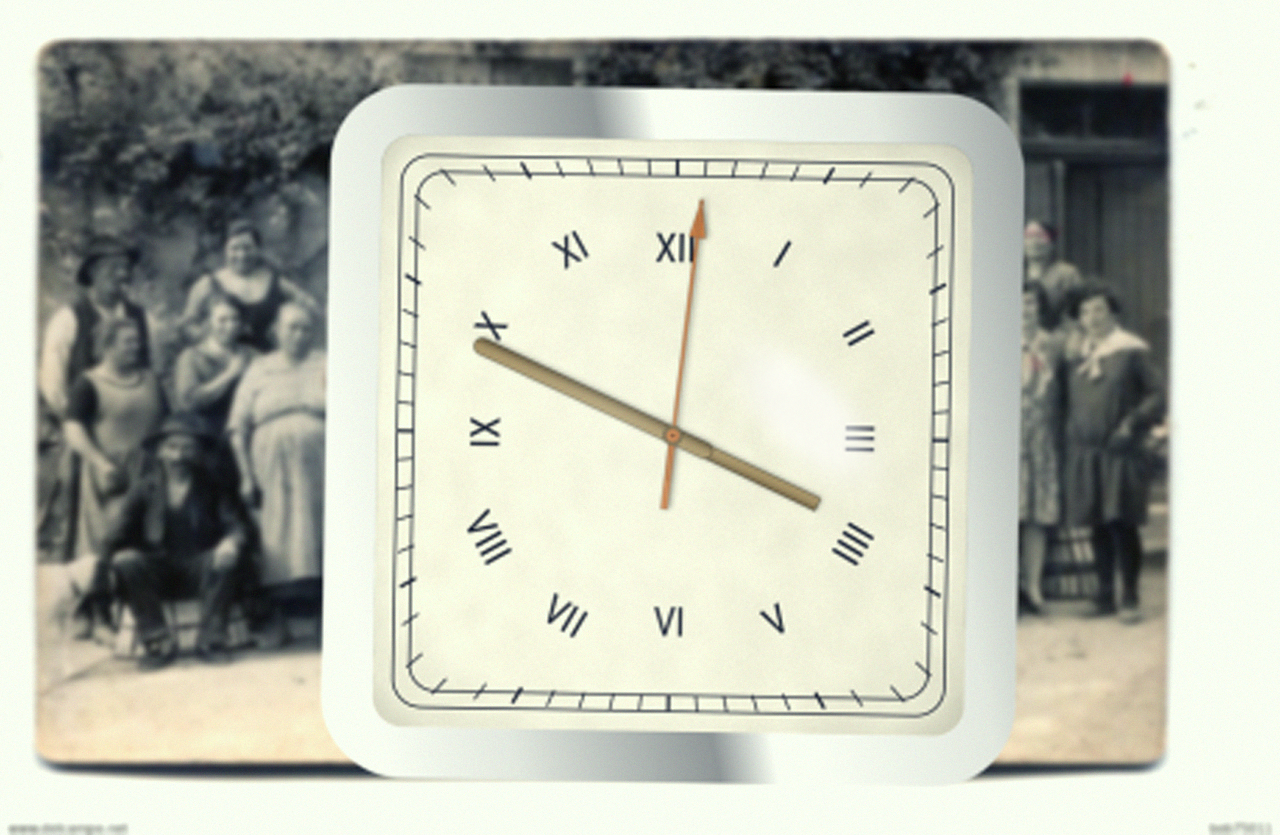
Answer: {"hour": 3, "minute": 49, "second": 1}
